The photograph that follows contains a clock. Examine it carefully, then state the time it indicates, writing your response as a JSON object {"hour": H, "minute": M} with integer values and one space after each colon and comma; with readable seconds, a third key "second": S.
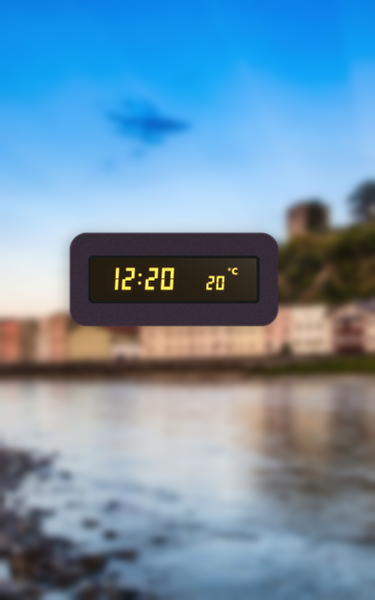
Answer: {"hour": 12, "minute": 20}
